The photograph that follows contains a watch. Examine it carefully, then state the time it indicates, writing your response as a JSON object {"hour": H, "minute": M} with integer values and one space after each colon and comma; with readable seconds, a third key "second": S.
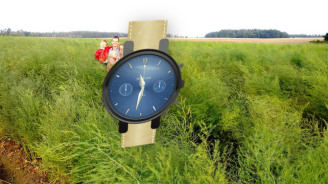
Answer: {"hour": 11, "minute": 32}
